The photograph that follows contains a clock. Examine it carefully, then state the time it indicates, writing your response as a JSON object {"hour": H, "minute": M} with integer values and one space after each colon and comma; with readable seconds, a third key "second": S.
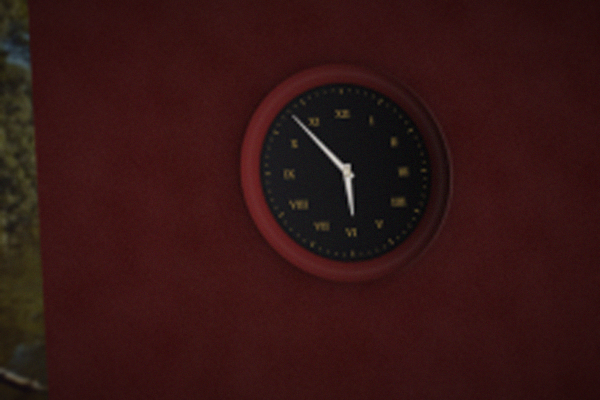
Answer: {"hour": 5, "minute": 53}
